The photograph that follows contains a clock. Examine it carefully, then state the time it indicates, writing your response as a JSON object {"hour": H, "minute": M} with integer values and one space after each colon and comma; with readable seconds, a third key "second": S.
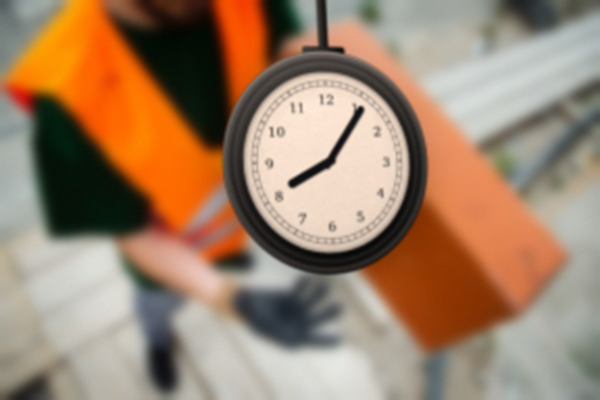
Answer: {"hour": 8, "minute": 6}
